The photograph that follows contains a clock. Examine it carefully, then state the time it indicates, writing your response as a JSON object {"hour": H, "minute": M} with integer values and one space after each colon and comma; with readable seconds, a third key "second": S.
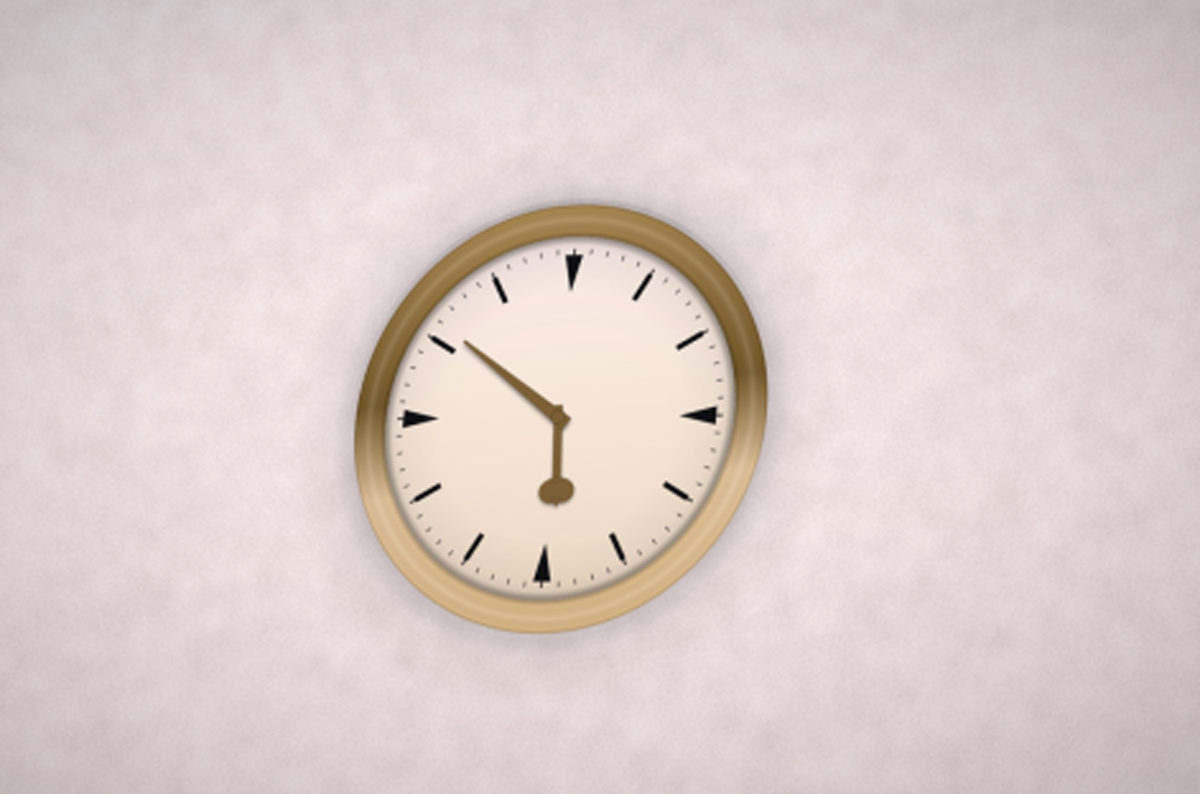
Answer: {"hour": 5, "minute": 51}
